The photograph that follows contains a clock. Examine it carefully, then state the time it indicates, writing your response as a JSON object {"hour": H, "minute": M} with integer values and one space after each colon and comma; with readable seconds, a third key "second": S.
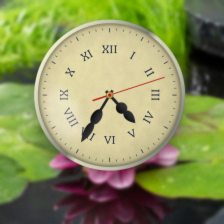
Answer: {"hour": 4, "minute": 35, "second": 12}
